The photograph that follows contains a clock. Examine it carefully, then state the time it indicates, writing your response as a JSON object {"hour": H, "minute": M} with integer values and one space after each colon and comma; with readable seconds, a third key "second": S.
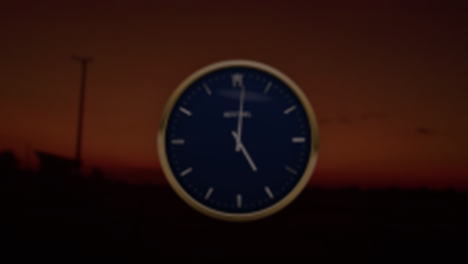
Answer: {"hour": 5, "minute": 1}
